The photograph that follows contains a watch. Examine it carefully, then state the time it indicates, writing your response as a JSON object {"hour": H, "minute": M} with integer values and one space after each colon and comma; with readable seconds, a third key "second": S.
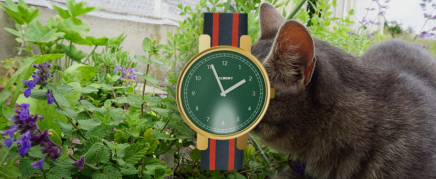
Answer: {"hour": 1, "minute": 56}
